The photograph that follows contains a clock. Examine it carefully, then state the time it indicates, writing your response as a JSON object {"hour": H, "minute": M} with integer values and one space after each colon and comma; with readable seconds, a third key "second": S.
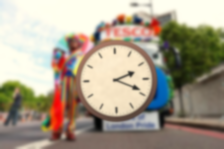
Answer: {"hour": 2, "minute": 19}
